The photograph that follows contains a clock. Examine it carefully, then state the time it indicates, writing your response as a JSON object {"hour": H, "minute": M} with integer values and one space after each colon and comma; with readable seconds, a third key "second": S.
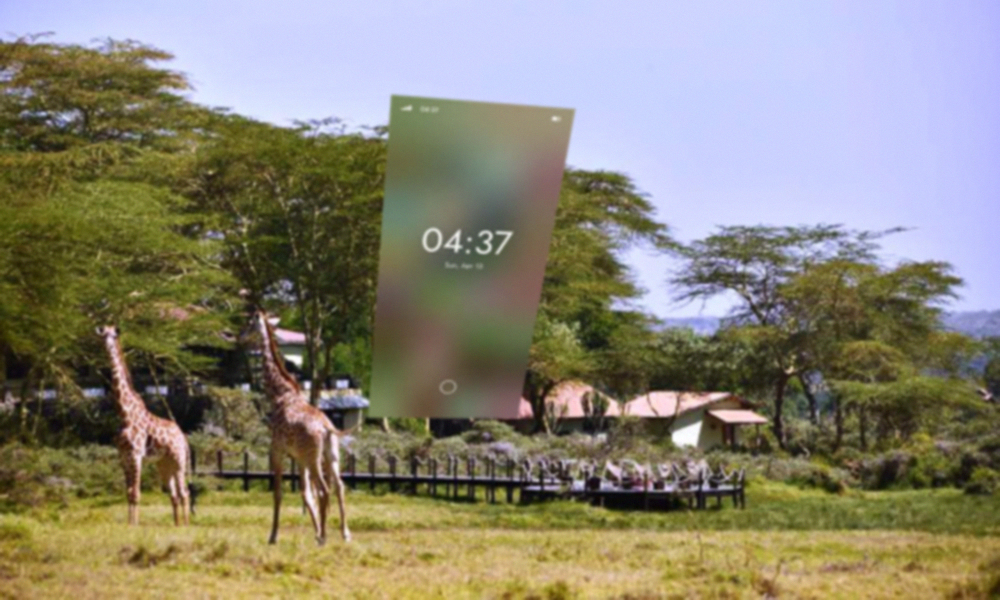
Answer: {"hour": 4, "minute": 37}
